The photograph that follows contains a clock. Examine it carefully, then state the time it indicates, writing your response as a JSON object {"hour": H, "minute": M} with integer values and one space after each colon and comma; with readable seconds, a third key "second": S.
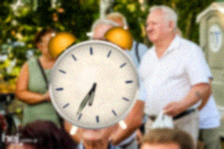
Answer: {"hour": 6, "minute": 36}
